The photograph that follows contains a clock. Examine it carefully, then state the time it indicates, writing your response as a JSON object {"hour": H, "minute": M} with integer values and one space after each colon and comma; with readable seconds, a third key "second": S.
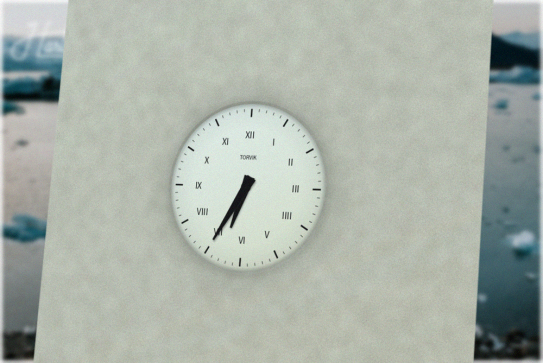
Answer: {"hour": 6, "minute": 35}
